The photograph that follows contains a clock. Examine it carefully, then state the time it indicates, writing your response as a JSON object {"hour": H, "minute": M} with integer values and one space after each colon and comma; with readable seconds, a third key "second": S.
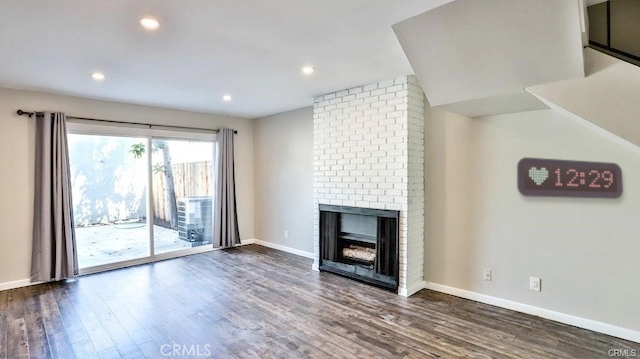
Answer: {"hour": 12, "minute": 29}
